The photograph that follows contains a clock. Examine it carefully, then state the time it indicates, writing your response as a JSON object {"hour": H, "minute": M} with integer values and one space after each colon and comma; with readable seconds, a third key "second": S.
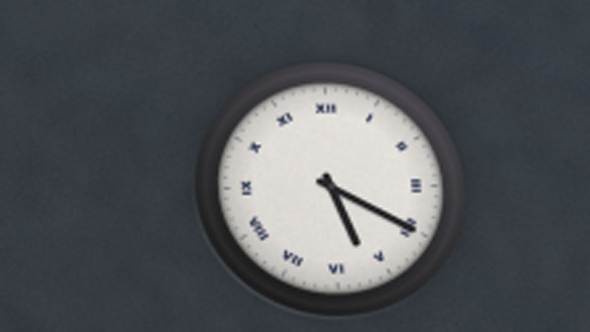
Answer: {"hour": 5, "minute": 20}
